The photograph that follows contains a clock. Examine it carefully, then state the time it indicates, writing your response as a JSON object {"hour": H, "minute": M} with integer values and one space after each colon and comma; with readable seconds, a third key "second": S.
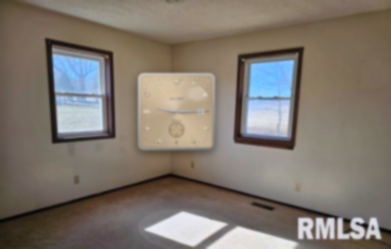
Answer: {"hour": 9, "minute": 15}
